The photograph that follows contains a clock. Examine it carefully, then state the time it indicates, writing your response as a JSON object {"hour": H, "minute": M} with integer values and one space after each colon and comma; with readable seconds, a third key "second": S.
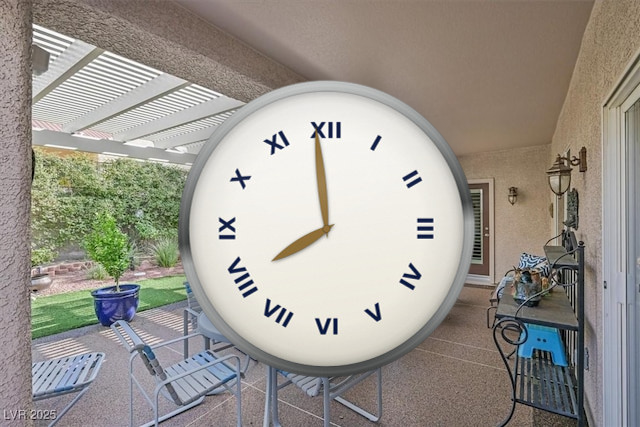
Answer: {"hour": 7, "minute": 59}
